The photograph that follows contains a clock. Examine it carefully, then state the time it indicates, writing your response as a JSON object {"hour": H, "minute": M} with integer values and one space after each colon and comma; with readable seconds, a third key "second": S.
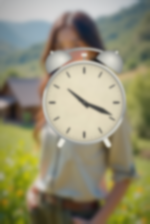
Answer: {"hour": 10, "minute": 19}
